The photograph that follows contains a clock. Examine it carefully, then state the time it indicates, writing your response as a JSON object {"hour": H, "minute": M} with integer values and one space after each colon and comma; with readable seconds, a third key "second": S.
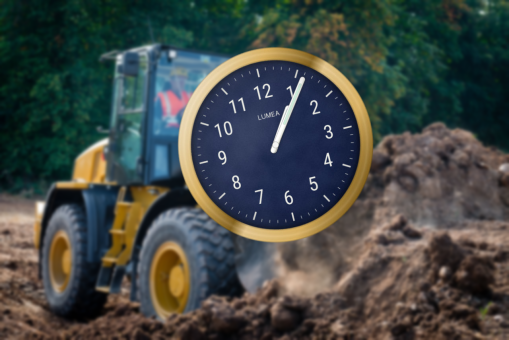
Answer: {"hour": 1, "minute": 6}
